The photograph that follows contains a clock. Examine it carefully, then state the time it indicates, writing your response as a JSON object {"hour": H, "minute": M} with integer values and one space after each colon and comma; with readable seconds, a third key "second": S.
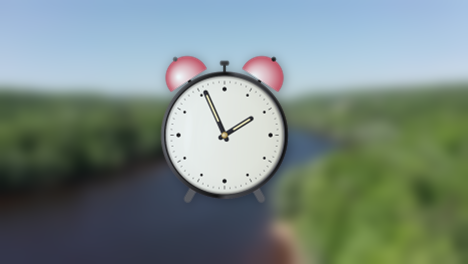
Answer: {"hour": 1, "minute": 56}
